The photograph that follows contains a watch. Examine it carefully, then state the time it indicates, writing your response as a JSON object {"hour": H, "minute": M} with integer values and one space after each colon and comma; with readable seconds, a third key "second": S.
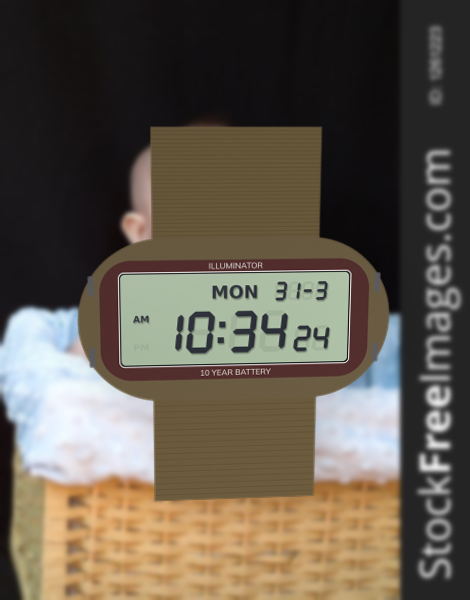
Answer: {"hour": 10, "minute": 34, "second": 24}
